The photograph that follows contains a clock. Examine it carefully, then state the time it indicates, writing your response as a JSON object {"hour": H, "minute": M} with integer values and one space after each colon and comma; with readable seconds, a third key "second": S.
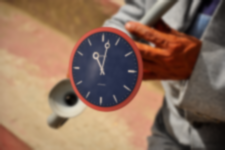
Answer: {"hour": 11, "minute": 2}
